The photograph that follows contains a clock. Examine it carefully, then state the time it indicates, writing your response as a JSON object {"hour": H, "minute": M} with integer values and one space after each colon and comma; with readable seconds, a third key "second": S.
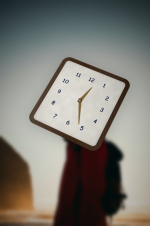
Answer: {"hour": 12, "minute": 26}
